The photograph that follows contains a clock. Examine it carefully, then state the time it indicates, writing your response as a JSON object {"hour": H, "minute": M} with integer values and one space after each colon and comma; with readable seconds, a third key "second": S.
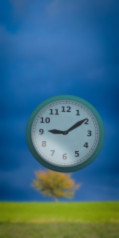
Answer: {"hour": 9, "minute": 9}
